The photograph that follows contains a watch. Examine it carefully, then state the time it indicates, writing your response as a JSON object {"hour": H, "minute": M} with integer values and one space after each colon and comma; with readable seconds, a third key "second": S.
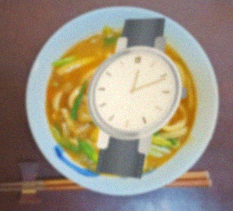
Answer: {"hour": 12, "minute": 11}
